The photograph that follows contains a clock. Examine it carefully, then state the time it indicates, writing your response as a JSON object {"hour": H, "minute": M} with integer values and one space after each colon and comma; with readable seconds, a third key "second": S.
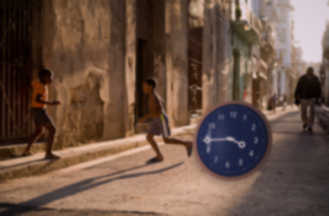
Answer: {"hour": 3, "minute": 44}
